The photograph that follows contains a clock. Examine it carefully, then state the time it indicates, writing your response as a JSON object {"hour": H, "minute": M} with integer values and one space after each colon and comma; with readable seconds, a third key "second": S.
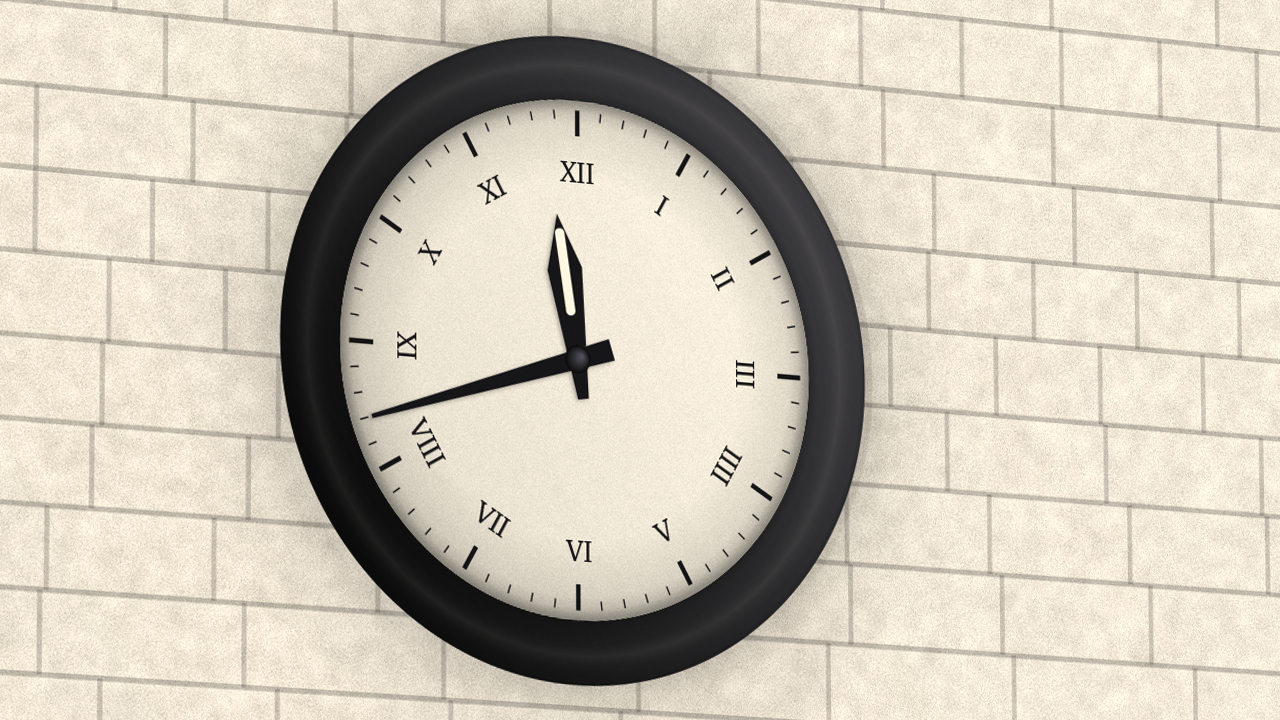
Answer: {"hour": 11, "minute": 42}
